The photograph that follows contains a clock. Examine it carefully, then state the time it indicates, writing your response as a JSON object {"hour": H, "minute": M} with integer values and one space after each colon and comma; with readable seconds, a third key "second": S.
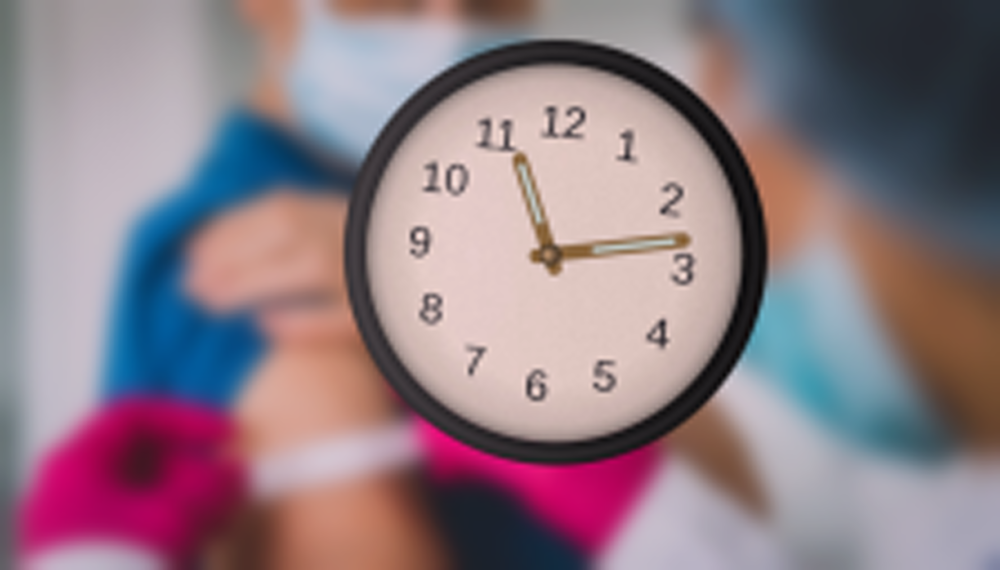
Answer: {"hour": 11, "minute": 13}
